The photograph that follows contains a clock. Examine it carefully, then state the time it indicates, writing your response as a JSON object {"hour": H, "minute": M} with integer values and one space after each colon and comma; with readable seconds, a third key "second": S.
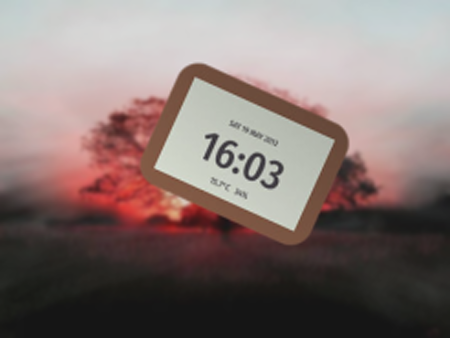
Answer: {"hour": 16, "minute": 3}
